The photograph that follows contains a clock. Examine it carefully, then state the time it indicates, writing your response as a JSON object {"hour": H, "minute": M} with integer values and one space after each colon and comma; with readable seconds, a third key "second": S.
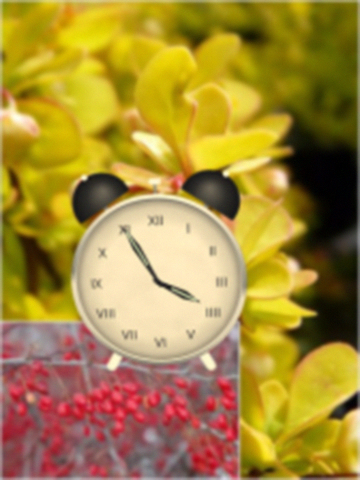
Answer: {"hour": 3, "minute": 55}
